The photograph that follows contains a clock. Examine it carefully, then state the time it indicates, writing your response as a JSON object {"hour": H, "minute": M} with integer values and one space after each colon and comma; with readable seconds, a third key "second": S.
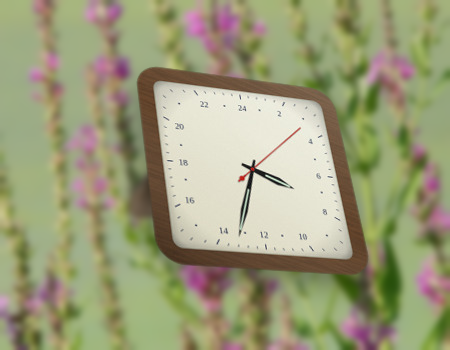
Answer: {"hour": 7, "minute": 33, "second": 8}
